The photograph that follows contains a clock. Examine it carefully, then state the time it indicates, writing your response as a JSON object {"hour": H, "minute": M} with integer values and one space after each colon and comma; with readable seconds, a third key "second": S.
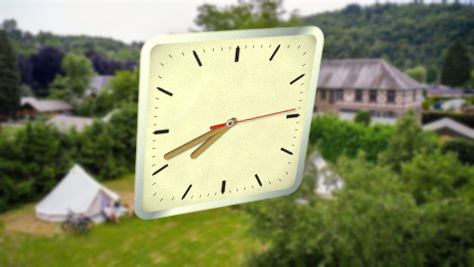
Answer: {"hour": 7, "minute": 41, "second": 14}
